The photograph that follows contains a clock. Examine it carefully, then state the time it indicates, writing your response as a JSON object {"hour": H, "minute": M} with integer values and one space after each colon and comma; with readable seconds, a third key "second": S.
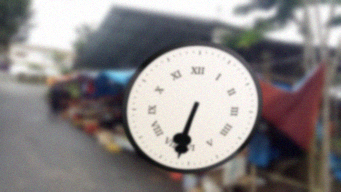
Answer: {"hour": 6, "minute": 32}
